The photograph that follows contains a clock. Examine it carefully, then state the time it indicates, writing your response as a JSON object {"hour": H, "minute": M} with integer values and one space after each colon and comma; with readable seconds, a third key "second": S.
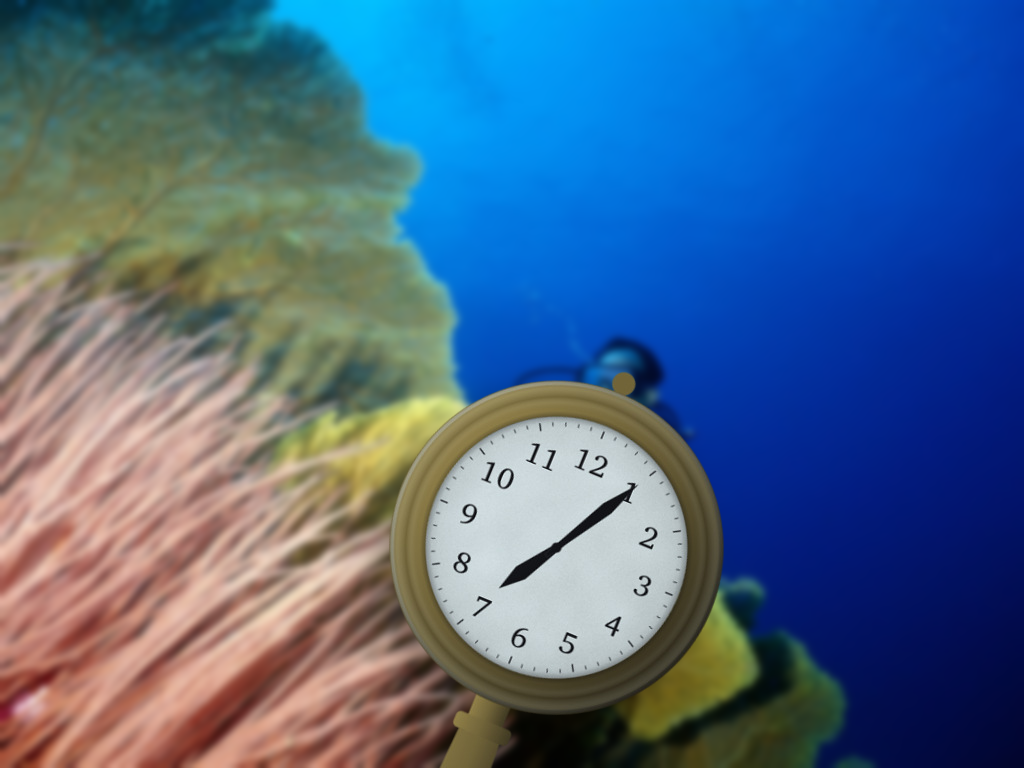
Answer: {"hour": 7, "minute": 5}
